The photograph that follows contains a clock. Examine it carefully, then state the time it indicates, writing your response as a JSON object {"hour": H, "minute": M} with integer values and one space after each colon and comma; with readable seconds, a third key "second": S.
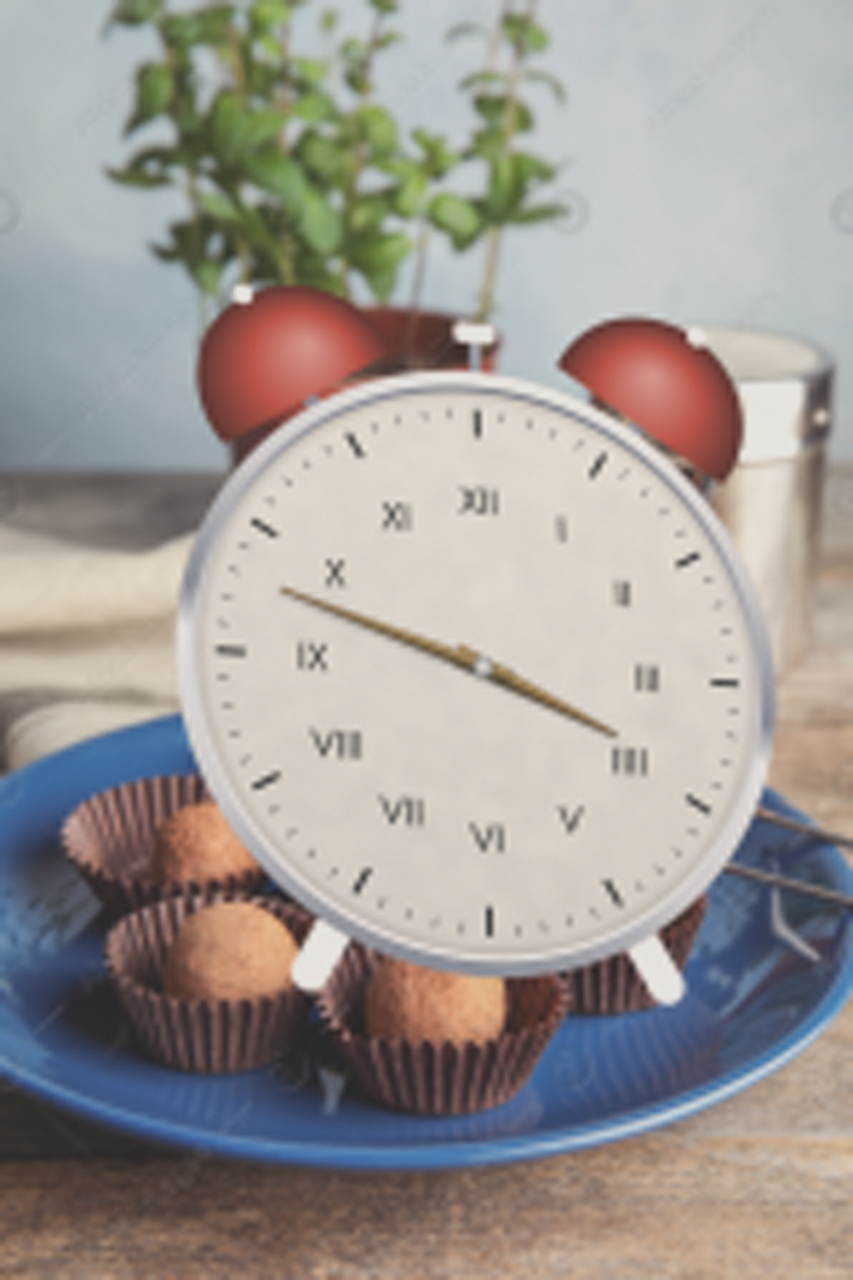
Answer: {"hour": 3, "minute": 48}
